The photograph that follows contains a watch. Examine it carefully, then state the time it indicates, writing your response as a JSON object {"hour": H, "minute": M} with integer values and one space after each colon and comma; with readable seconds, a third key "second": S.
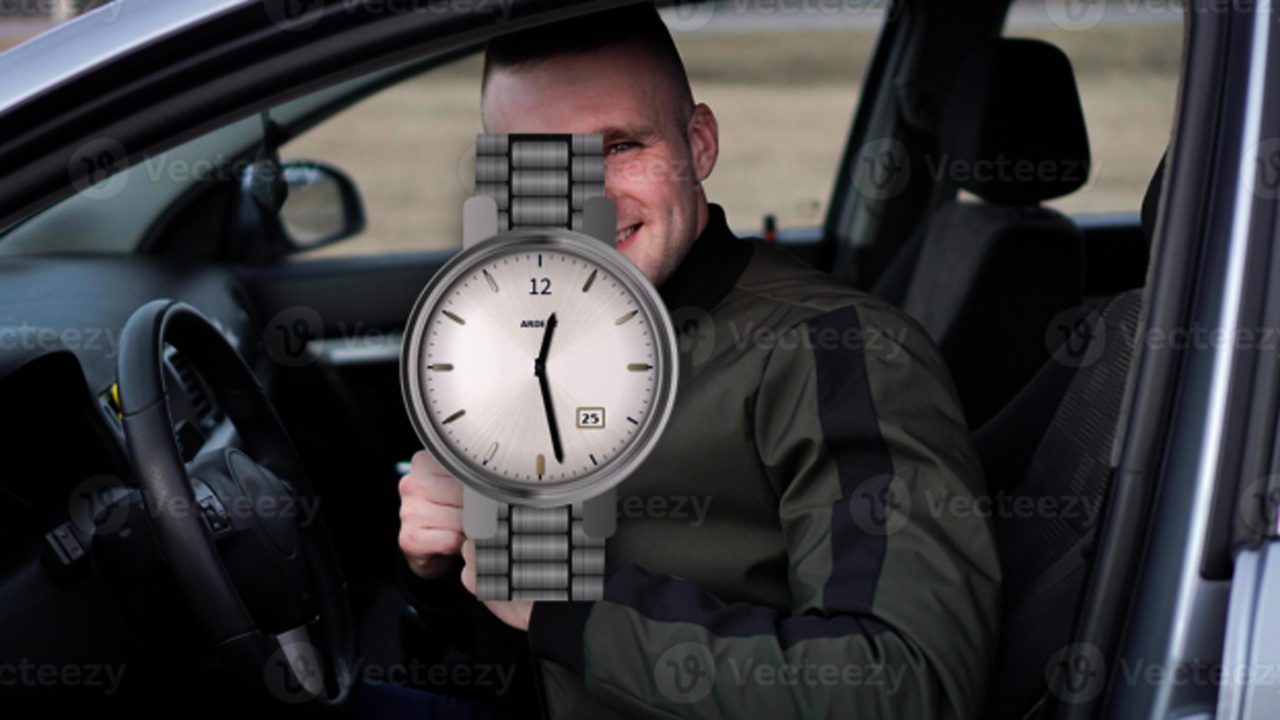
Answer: {"hour": 12, "minute": 28}
